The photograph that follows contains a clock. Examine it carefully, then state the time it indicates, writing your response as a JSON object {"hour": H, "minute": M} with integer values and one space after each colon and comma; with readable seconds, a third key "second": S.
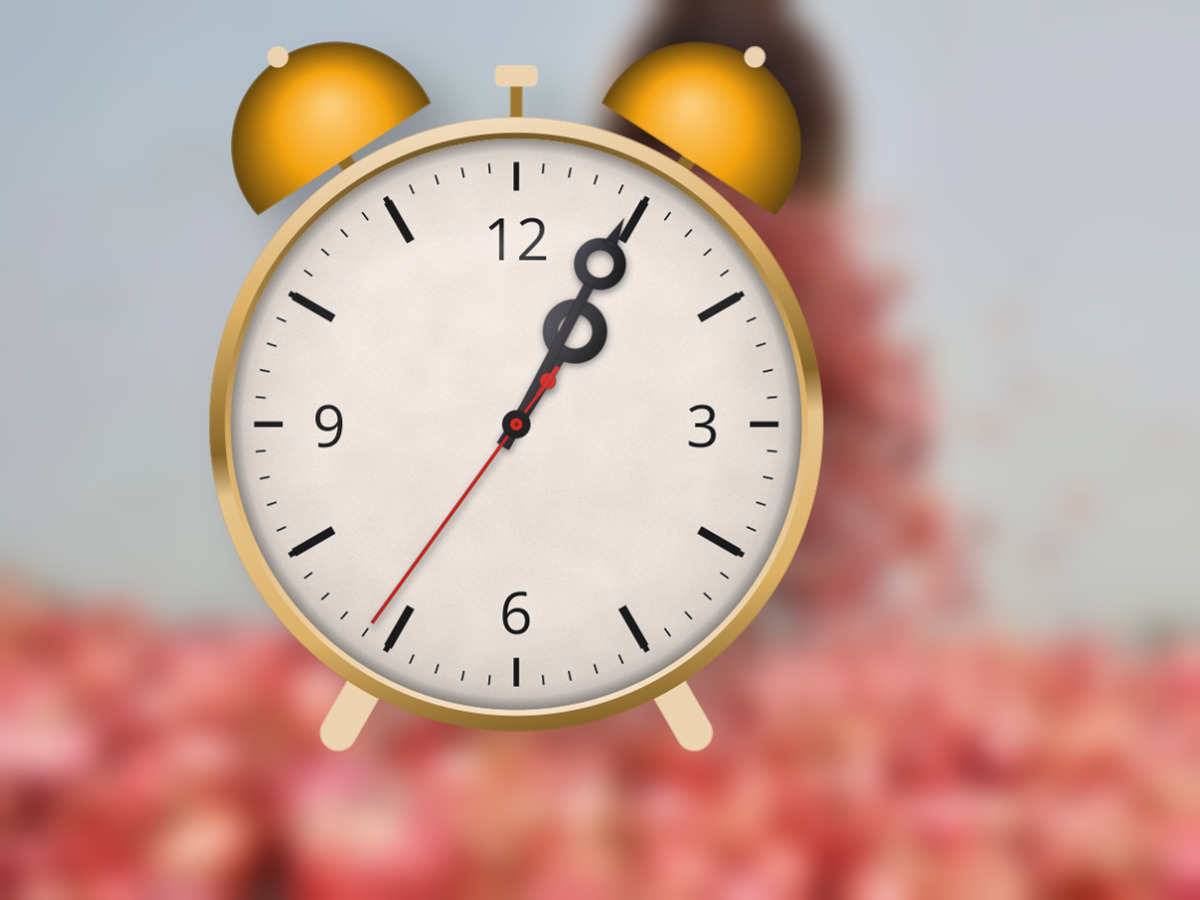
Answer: {"hour": 1, "minute": 4, "second": 36}
